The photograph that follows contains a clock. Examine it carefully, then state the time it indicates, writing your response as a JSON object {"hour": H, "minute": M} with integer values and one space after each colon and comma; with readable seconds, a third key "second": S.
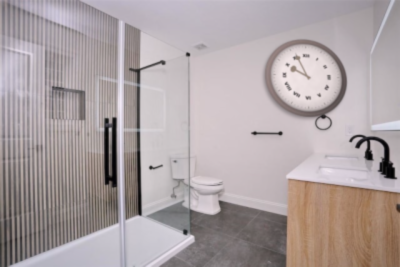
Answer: {"hour": 9, "minute": 56}
